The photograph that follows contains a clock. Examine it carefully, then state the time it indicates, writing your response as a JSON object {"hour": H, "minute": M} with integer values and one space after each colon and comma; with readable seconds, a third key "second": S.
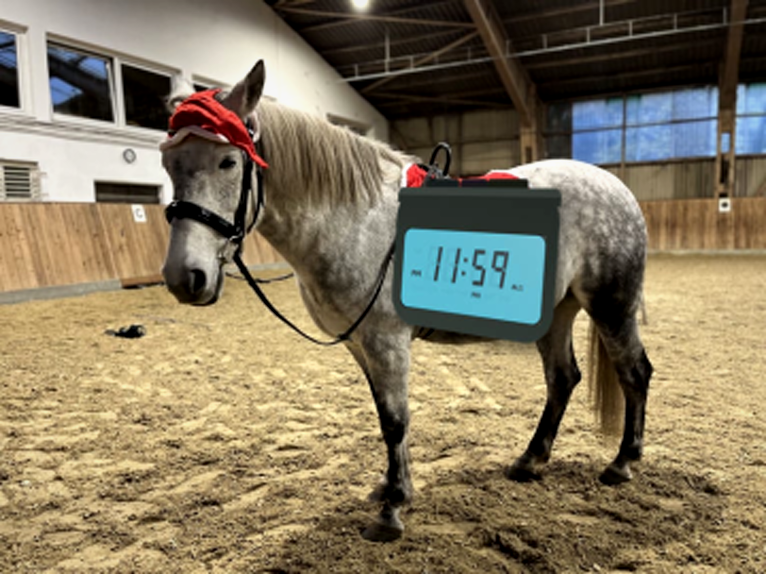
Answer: {"hour": 11, "minute": 59}
